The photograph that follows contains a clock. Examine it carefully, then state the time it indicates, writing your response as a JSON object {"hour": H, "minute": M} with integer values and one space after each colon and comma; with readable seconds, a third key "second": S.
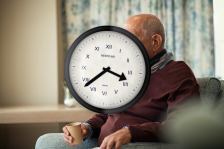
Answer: {"hour": 3, "minute": 38}
